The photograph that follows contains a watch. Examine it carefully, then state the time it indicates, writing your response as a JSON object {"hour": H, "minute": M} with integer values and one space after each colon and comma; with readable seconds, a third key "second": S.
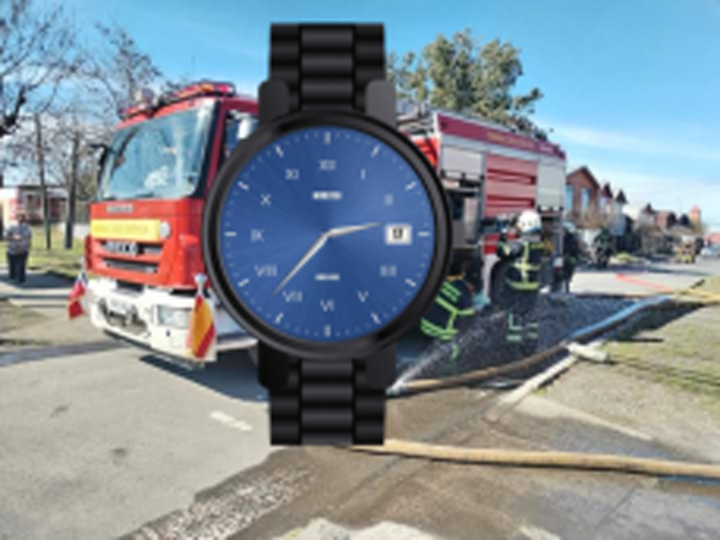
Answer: {"hour": 2, "minute": 37}
